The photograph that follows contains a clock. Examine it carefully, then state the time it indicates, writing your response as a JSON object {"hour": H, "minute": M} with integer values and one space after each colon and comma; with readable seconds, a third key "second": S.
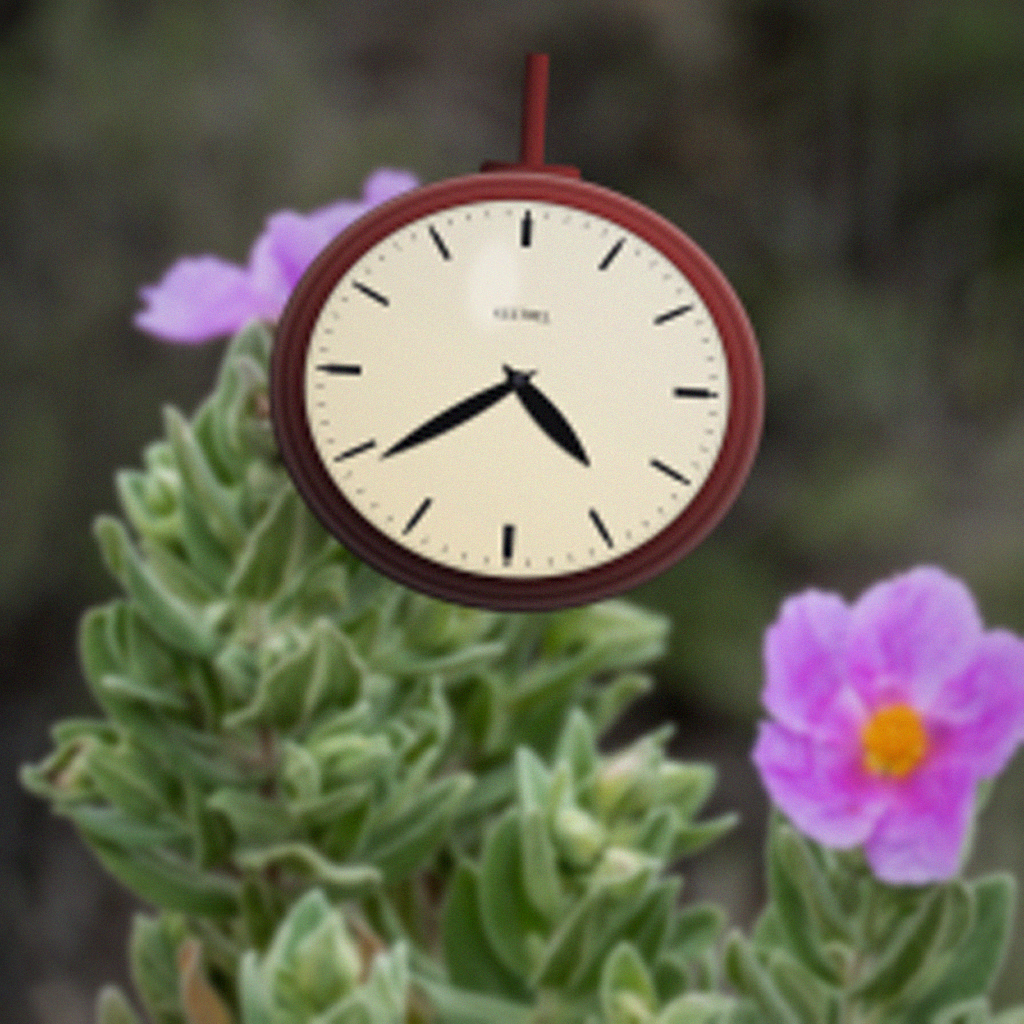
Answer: {"hour": 4, "minute": 39}
